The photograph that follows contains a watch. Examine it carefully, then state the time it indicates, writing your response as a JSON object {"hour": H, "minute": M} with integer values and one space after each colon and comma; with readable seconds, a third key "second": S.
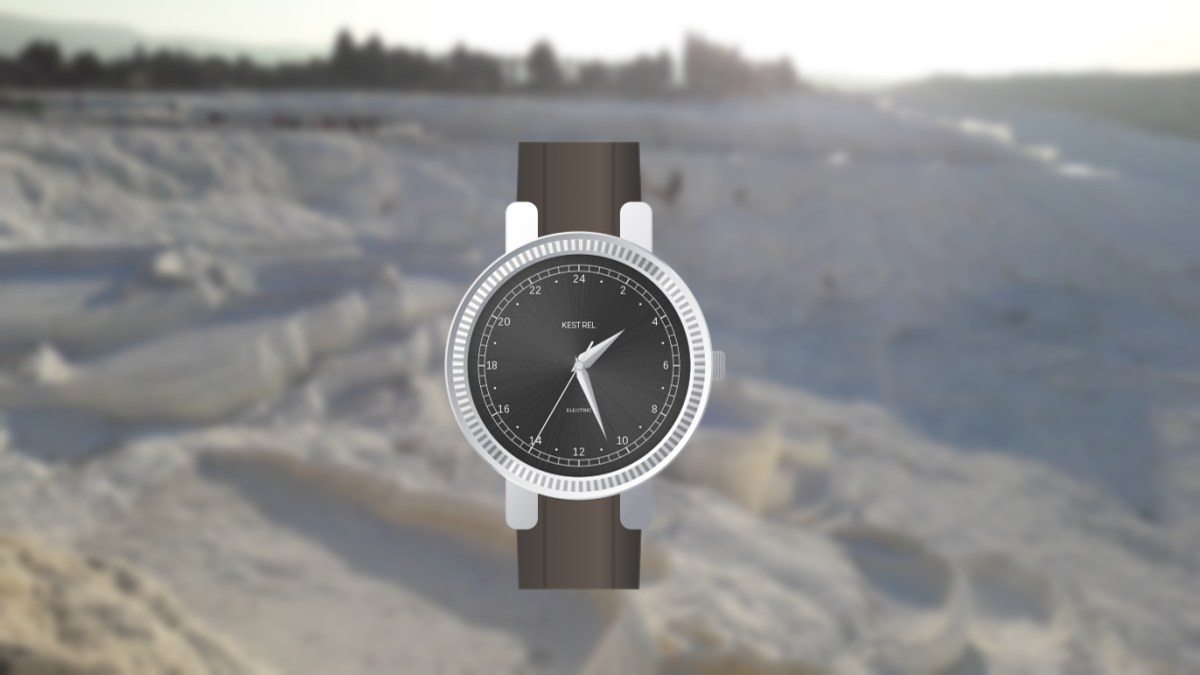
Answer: {"hour": 3, "minute": 26, "second": 35}
